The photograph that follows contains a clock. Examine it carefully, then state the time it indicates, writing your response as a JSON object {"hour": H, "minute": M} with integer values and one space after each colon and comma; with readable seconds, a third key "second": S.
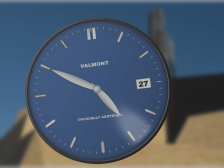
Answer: {"hour": 4, "minute": 50}
